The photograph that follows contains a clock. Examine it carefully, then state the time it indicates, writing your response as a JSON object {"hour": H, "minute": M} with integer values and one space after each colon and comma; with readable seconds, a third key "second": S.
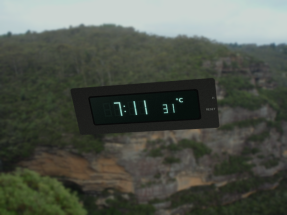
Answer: {"hour": 7, "minute": 11}
